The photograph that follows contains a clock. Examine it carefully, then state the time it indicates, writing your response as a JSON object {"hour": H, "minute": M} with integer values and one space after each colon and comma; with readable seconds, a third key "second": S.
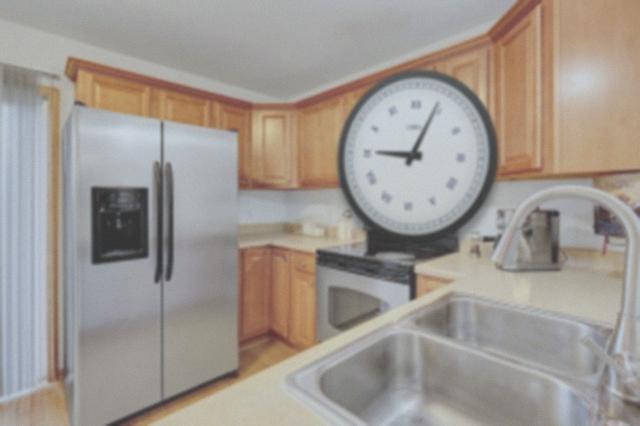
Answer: {"hour": 9, "minute": 4}
